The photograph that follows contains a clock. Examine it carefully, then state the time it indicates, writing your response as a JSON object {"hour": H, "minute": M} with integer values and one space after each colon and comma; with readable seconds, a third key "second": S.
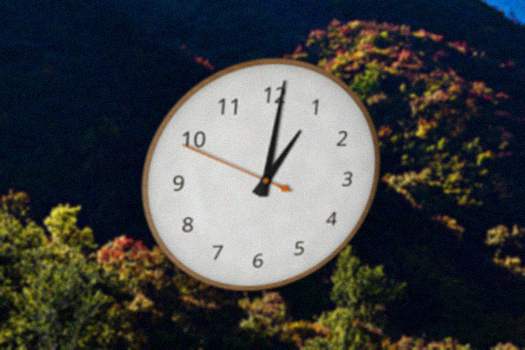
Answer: {"hour": 1, "minute": 0, "second": 49}
